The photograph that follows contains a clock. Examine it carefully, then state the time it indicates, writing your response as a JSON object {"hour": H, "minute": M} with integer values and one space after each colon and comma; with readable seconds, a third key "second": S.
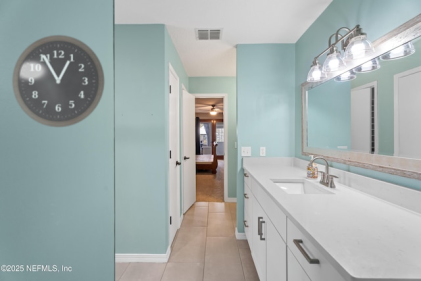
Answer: {"hour": 12, "minute": 55}
